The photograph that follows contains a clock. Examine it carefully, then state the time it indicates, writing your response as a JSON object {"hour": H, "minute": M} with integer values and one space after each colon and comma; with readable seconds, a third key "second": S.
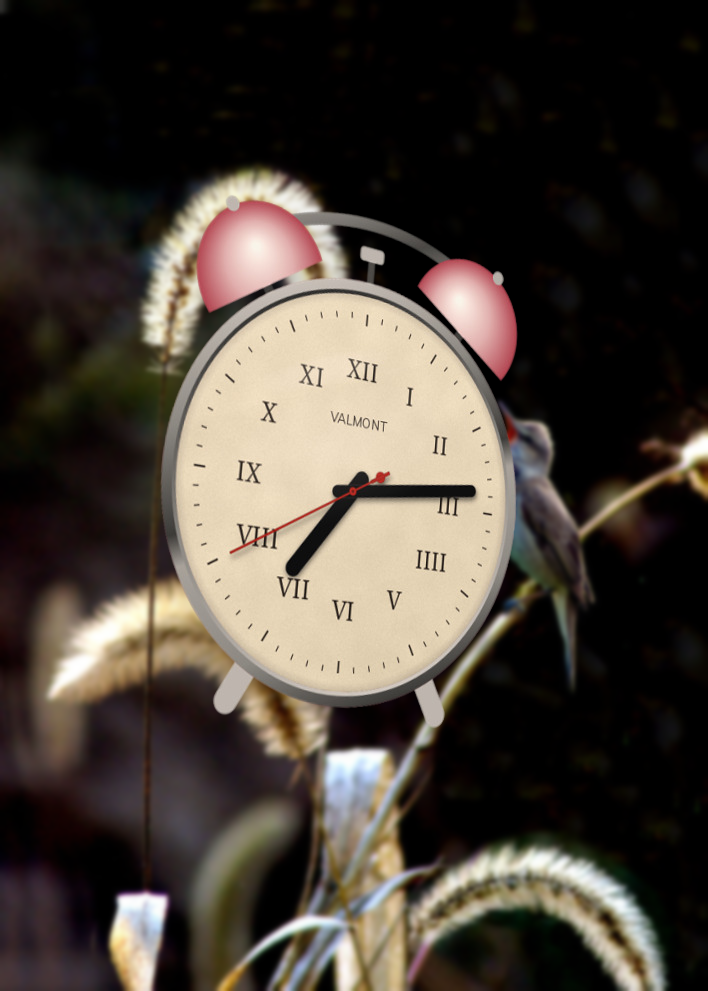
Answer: {"hour": 7, "minute": 13, "second": 40}
